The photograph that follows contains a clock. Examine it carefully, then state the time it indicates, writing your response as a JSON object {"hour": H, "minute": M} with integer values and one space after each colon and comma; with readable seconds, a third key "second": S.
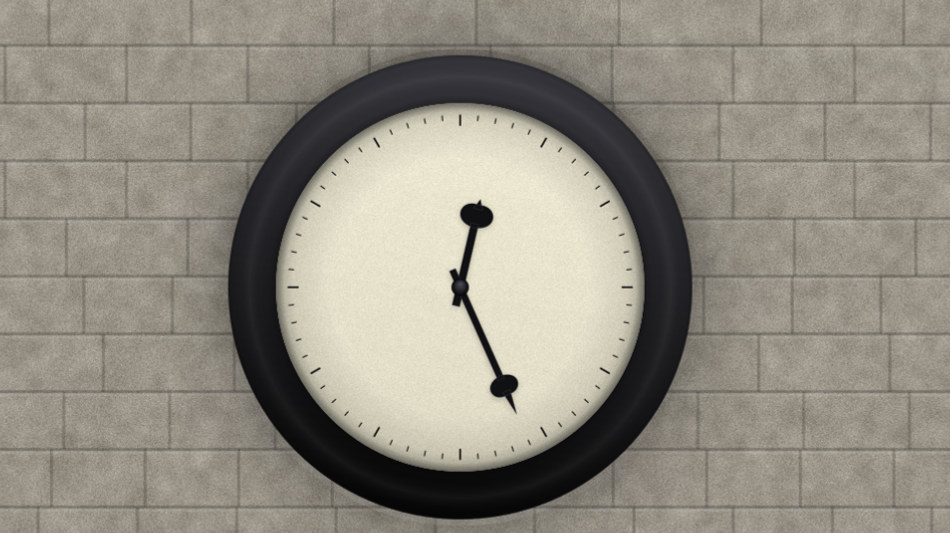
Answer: {"hour": 12, "minute": 26}
